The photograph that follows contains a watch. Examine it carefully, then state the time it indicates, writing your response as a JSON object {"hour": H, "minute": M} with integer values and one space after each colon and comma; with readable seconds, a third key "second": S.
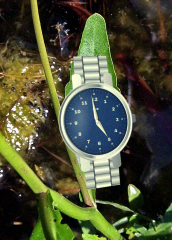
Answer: {"hour": 4, "minute": 59}
